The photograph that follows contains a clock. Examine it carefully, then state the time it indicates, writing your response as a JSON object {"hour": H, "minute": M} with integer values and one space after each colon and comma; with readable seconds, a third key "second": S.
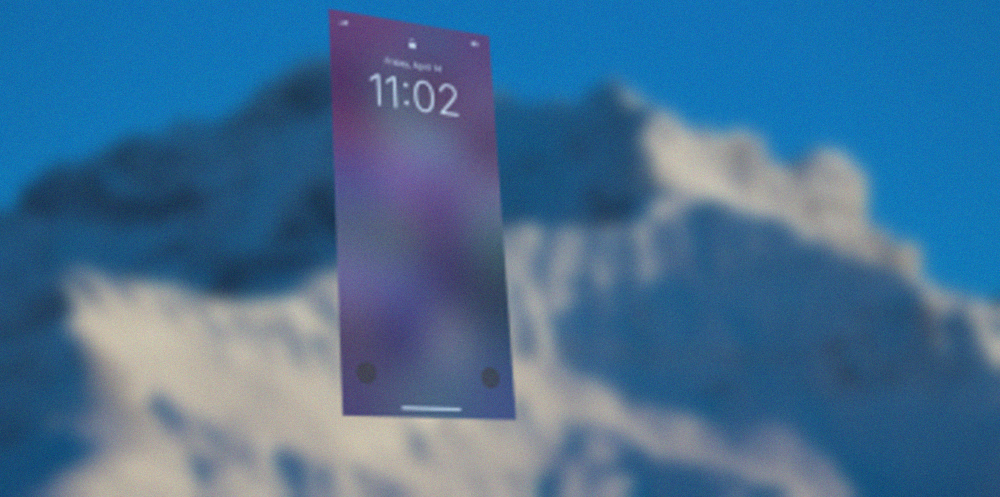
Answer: {"hour": 11, "minute": 2}
